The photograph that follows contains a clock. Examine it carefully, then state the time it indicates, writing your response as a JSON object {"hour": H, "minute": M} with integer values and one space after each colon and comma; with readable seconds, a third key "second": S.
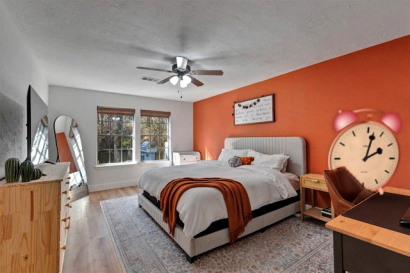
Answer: {"hour": 2, "minute": 2}
